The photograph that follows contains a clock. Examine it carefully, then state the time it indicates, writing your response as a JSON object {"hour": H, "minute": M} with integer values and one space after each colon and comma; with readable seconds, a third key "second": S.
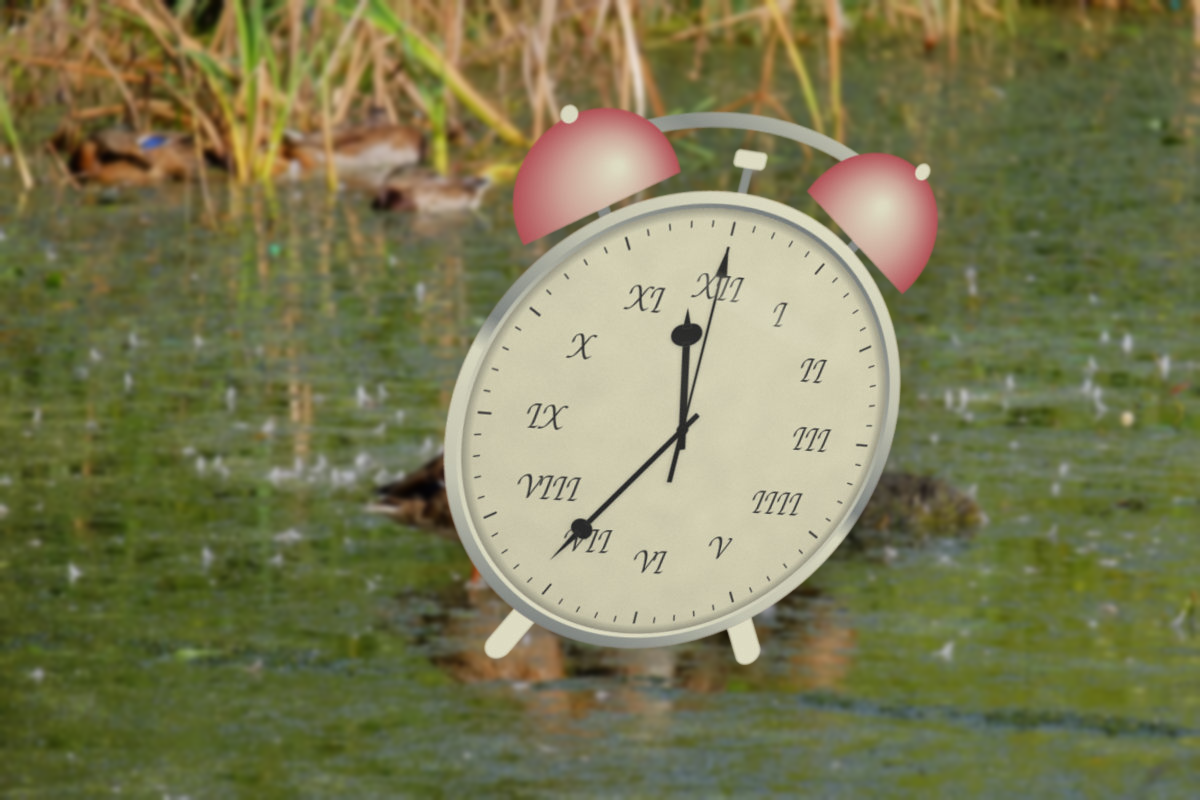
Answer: {"hour": 11, "minute": 36, "second": 0}
